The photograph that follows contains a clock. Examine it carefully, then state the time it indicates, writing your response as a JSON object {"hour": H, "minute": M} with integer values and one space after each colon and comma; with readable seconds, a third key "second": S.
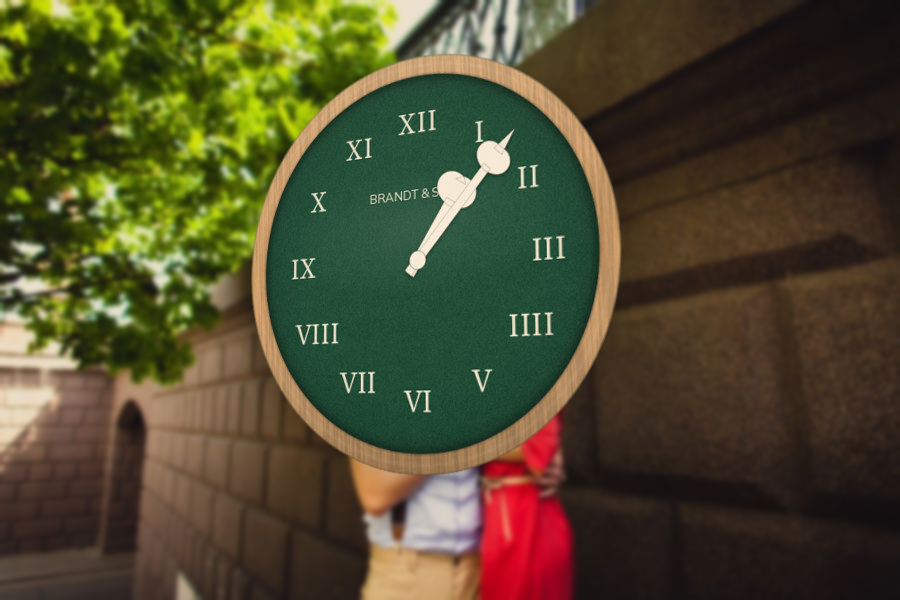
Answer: {"hour": 1, "minute": 7}
